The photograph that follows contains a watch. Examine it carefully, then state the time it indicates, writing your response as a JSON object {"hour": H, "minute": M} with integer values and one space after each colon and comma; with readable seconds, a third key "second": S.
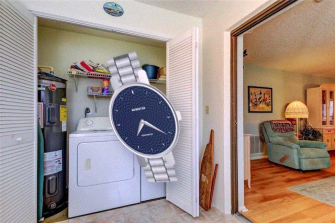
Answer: {"hour": 7, "minute": 21}
